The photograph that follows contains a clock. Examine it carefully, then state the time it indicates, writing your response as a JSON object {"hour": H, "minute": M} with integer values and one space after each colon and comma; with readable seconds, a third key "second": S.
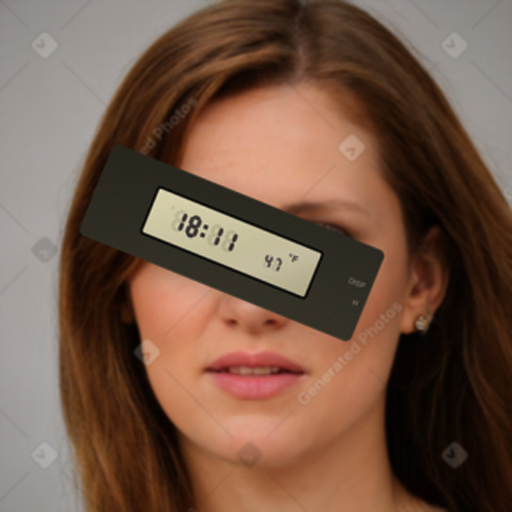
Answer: {"hour": 18, "minute": 11}
